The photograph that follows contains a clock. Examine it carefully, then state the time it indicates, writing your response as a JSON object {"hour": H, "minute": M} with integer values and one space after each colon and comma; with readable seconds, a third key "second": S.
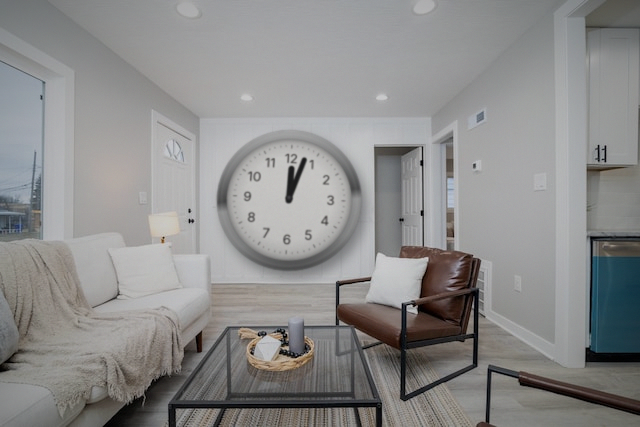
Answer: {"hour": 12, "minute": 3}
